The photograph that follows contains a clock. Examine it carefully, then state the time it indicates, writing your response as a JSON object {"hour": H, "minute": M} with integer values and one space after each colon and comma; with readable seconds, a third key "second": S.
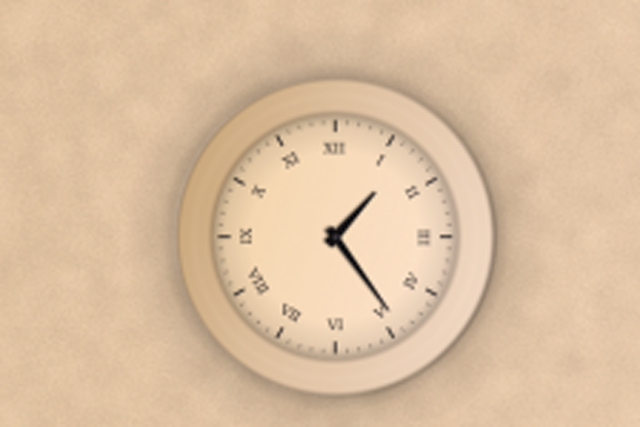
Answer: {"hour": 1, "minute": 24}
